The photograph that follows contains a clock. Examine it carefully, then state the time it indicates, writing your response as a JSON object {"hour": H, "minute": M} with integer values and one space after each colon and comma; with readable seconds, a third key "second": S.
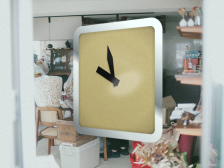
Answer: {"hour": 9, "minute": 58}
